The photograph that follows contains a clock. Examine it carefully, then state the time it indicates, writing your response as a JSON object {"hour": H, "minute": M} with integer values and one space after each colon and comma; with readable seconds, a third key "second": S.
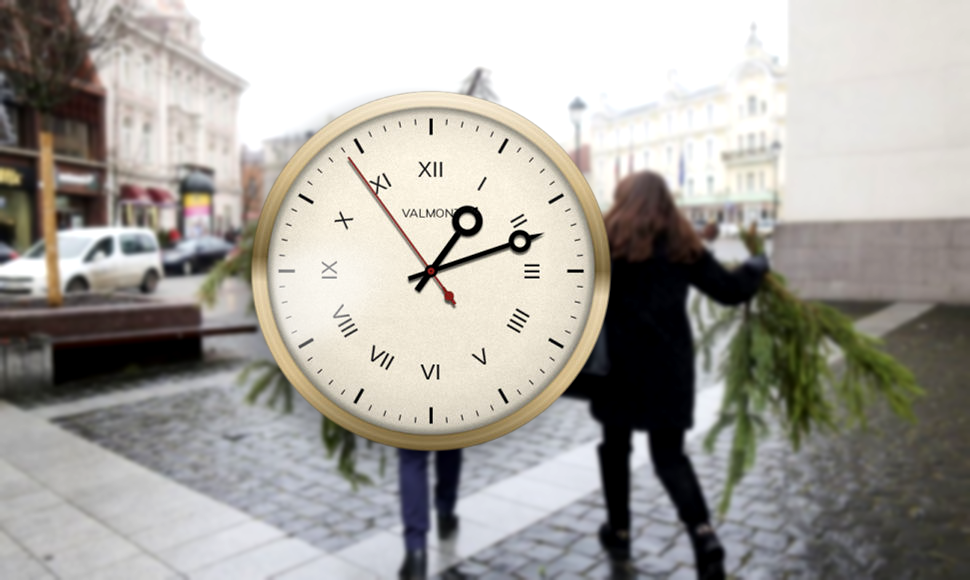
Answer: {"hour": 1, "minute": 11, "second": 54}
